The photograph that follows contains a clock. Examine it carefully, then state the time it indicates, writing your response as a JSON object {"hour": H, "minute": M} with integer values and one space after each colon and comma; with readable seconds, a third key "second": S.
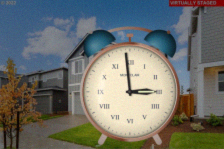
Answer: {"hour": 2, "minute": 59}
